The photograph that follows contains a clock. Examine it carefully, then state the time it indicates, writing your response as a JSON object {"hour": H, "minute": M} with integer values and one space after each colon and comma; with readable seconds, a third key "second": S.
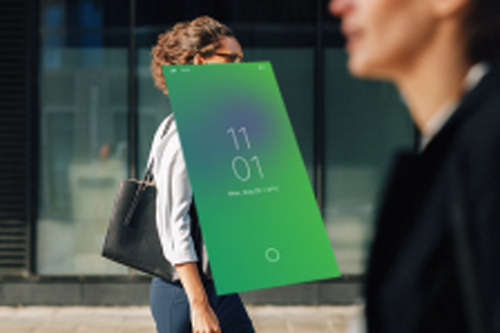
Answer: {"hour": 11, "minute": 1}
